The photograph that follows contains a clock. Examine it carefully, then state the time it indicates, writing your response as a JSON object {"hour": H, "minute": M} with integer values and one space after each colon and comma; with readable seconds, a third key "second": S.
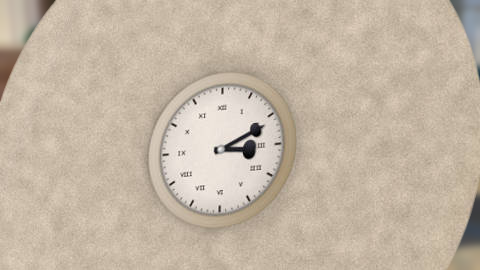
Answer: {"hour": 3, "minute": 11}
